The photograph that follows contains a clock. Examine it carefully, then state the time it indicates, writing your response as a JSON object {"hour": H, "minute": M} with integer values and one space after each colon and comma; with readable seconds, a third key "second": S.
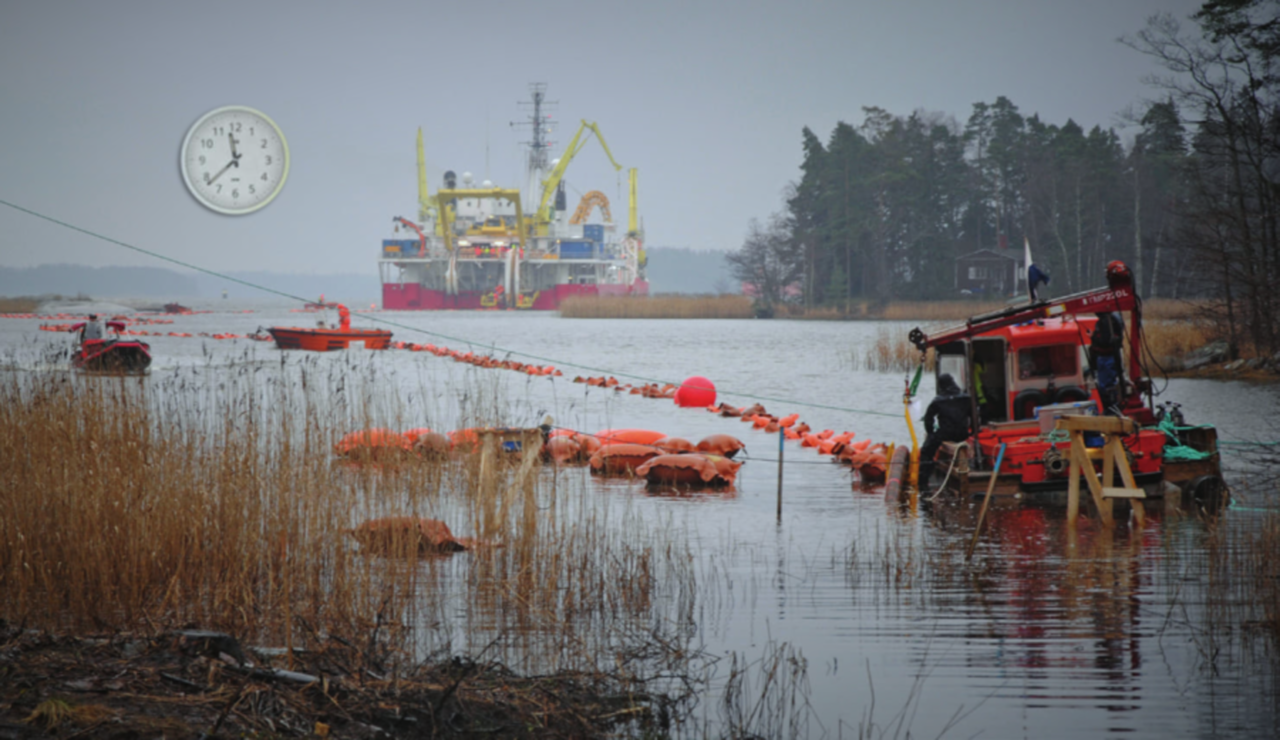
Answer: {"hour": 11, "minute": 38}
